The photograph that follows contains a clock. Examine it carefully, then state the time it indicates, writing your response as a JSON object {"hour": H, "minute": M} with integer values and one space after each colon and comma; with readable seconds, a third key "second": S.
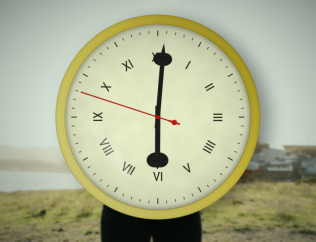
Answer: {"hour": 6, "minute": 0, "second": 48}
